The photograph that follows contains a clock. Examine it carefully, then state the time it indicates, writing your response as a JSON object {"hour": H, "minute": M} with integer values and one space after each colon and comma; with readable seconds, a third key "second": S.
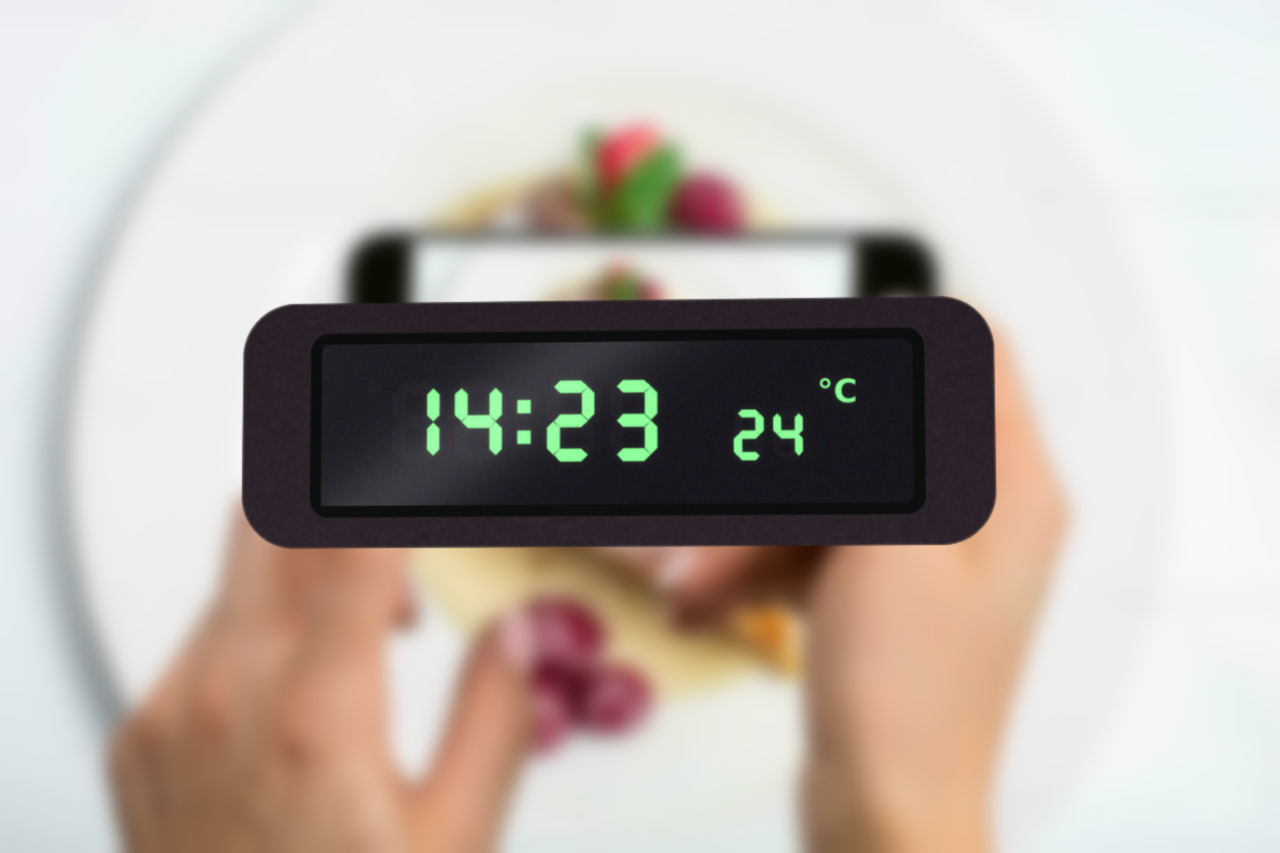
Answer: {"hour": 14, "minute": 23}
